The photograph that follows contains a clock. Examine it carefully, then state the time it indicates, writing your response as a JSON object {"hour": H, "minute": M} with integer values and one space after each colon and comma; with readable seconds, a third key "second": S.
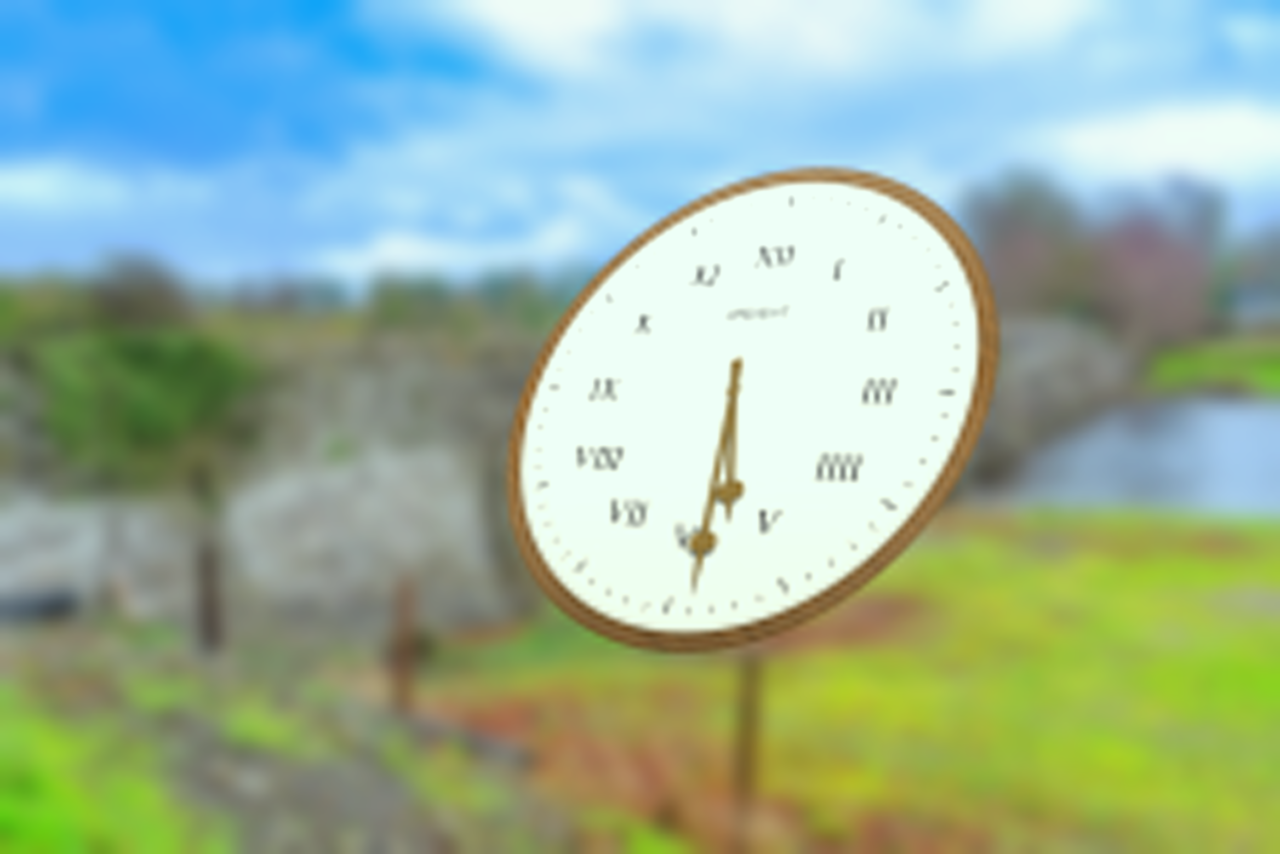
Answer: {"hour": 5, "minute": 29}
